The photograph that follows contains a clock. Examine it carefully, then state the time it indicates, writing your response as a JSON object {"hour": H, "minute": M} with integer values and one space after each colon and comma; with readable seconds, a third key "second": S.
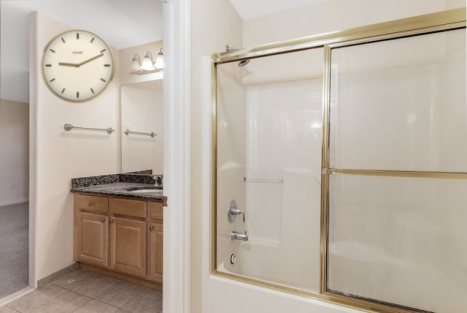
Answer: {"hour": 9, "minute": 11}
